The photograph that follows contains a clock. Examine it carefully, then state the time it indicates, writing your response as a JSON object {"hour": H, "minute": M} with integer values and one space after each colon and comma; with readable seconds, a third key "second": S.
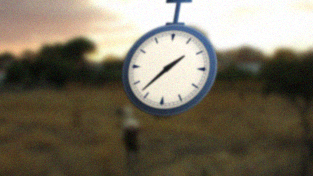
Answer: {"hour": 1, "minute": 37}
